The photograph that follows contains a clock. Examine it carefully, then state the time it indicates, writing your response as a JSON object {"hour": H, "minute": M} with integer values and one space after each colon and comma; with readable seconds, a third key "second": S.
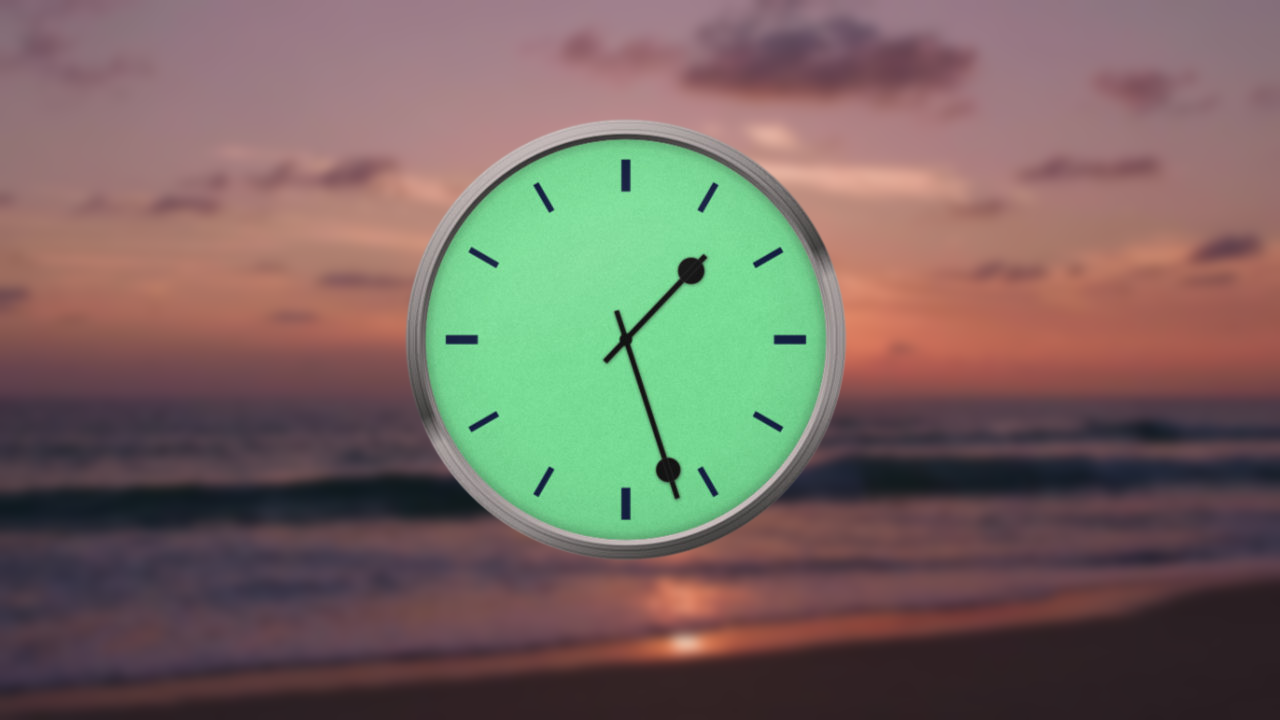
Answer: {"hour": 1, "minute": 27}
